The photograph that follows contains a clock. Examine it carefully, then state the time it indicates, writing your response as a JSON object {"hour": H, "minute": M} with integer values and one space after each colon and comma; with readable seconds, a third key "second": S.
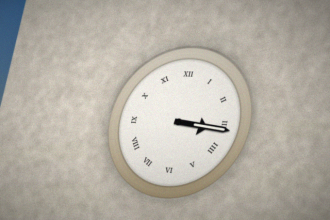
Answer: {"hour": 3, "minute": 16}
